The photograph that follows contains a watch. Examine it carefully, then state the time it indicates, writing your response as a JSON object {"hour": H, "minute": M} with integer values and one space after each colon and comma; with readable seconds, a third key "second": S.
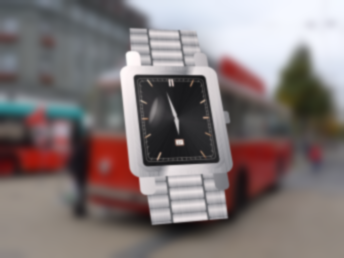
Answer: {"hour": 5, "minute": 58}
